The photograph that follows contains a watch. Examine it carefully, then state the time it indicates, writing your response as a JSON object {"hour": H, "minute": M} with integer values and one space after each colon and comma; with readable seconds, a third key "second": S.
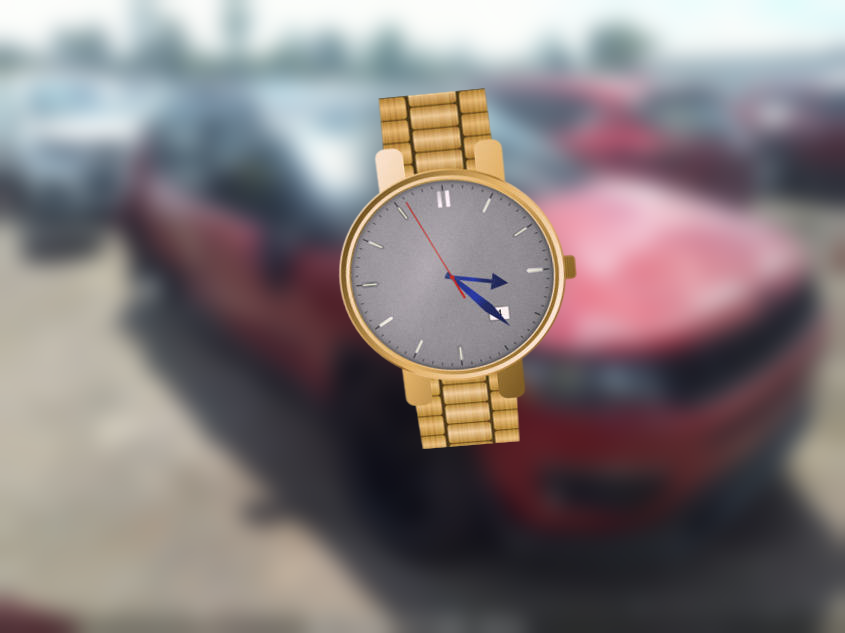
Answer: {"hour": 3, "minute": 22, "second": 56}
